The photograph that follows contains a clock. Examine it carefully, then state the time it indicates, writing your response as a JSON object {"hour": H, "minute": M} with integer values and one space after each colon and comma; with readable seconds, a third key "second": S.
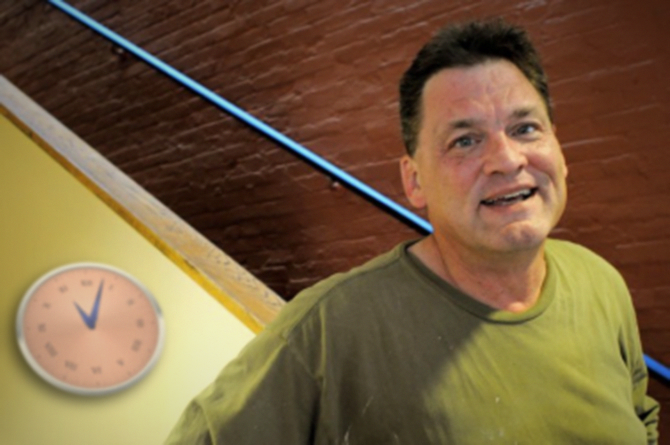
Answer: {"hour": 11, "minute": 3}
